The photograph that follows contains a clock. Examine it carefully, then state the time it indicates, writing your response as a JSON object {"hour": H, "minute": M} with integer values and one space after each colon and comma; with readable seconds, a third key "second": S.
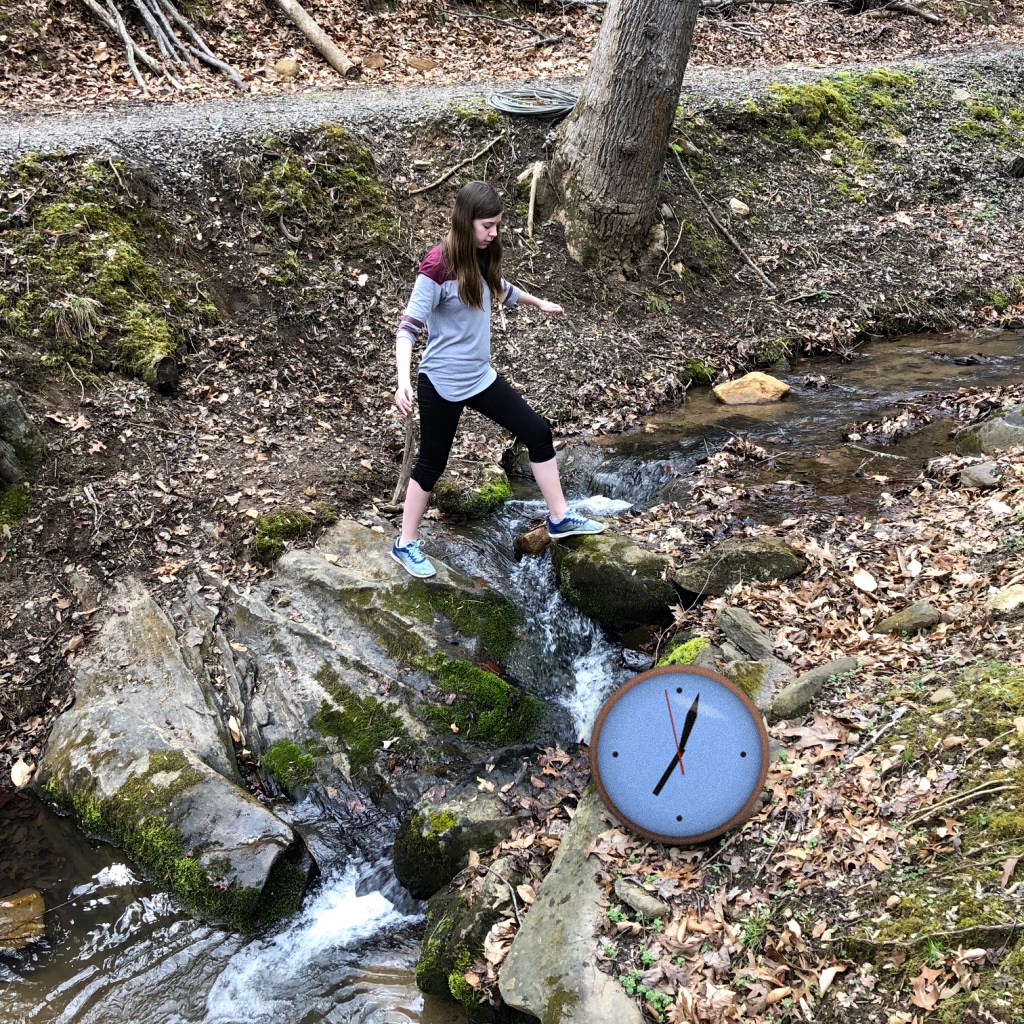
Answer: {"hour": 7, "minute": 2, "second": 58}
